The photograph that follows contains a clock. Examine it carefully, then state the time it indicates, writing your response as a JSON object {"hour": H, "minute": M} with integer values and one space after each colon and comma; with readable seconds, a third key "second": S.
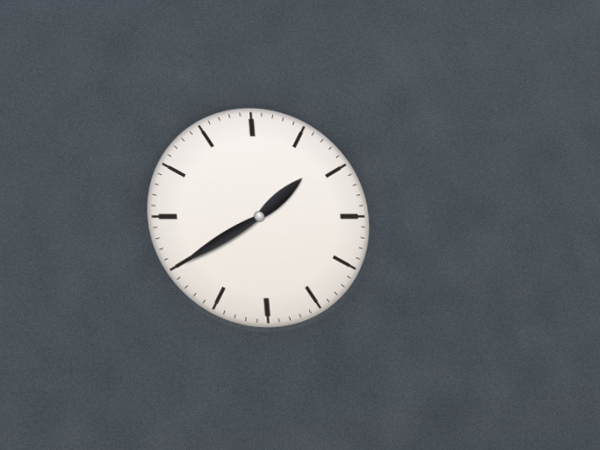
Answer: {"hour": 1, "minute": 40}
